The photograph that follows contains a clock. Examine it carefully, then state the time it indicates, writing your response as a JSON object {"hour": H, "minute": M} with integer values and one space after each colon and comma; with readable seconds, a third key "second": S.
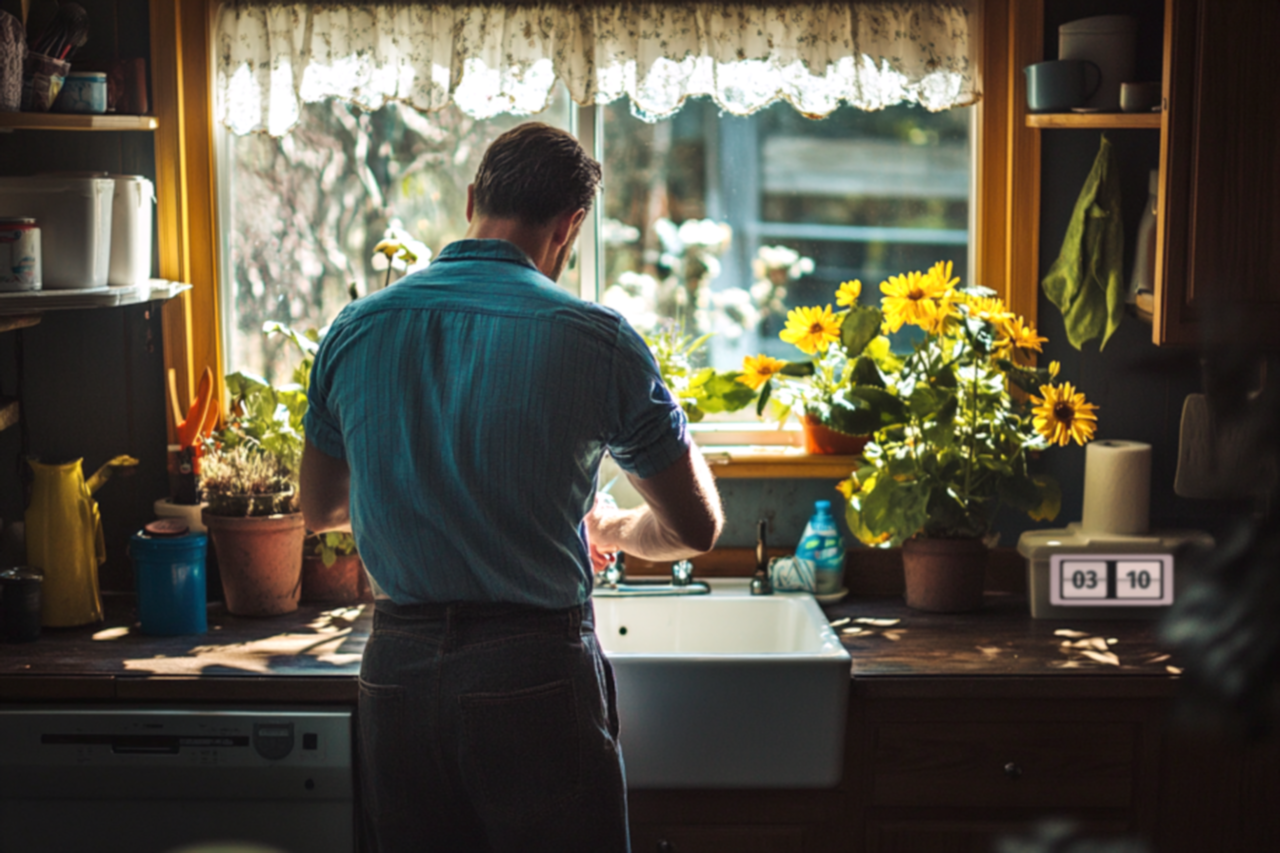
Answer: {"hour": 3, "minute": 10}
